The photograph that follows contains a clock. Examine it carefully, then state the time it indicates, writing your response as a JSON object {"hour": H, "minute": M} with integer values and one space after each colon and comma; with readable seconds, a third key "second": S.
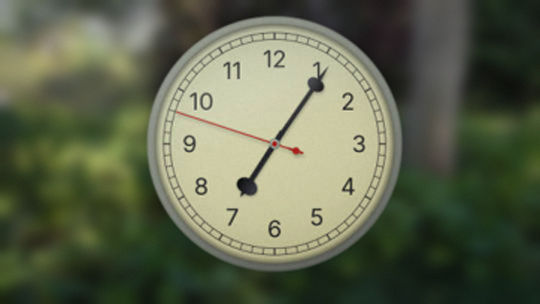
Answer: {"hour": 7, "minute": 5, "second": 48}
